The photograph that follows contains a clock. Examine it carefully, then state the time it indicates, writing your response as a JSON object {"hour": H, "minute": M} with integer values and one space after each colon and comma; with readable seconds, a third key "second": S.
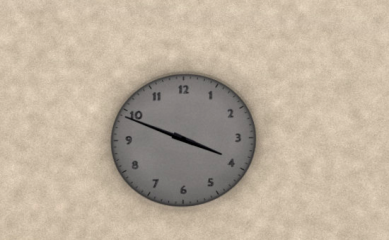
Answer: {"hour": 3, "minute": 49}
